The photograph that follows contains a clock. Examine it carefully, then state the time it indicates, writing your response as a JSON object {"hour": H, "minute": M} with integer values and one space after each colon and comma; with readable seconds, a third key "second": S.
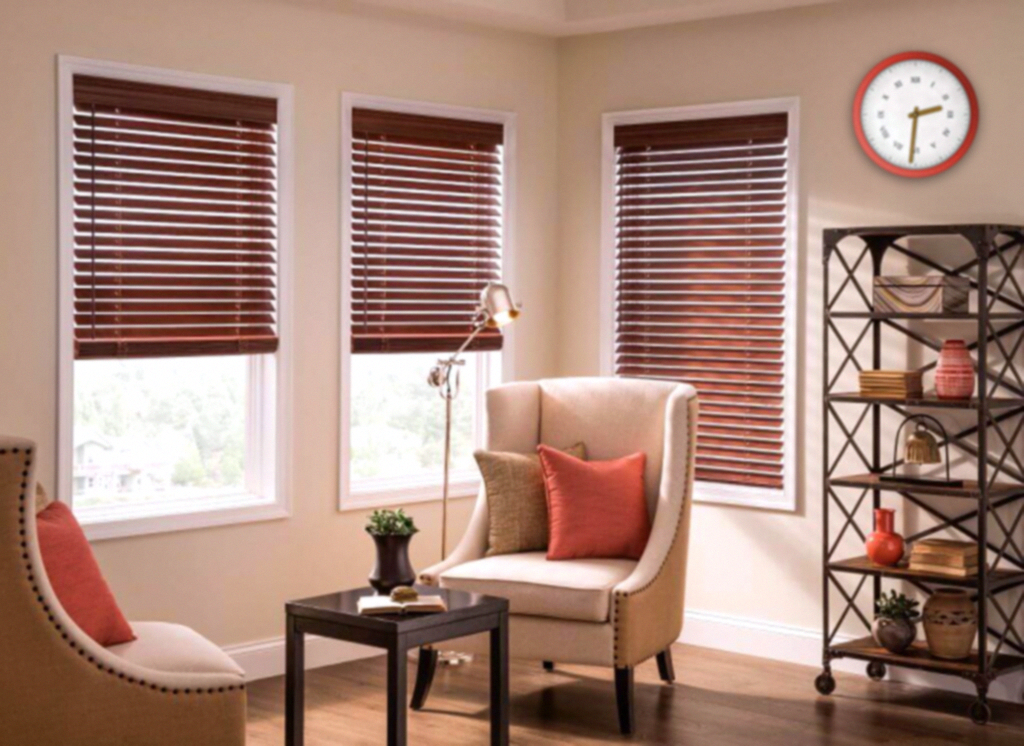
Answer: {"hour": 2, "minute": 31}
